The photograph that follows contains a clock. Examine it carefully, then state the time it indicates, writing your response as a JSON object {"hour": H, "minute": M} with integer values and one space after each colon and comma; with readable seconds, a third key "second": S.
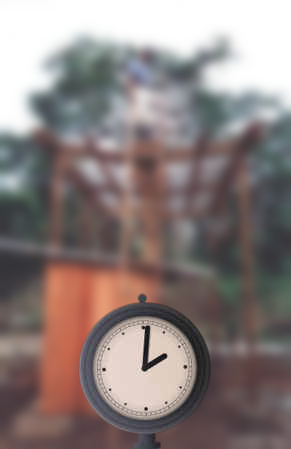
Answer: {"hour": 2, "minute": 1}
